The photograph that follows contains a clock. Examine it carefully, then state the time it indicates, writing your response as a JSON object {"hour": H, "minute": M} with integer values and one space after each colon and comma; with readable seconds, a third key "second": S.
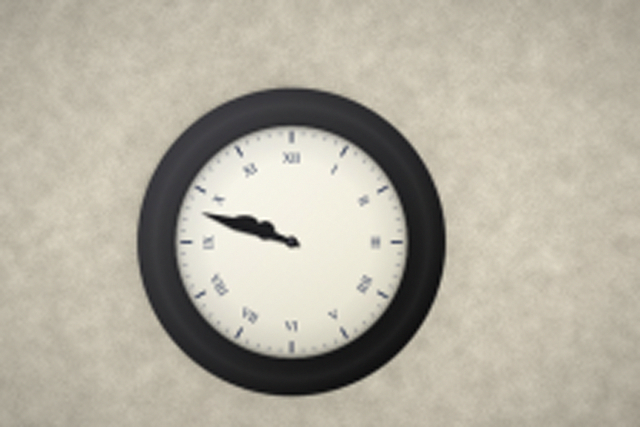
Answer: {"hour": 9, "minute": 48}
